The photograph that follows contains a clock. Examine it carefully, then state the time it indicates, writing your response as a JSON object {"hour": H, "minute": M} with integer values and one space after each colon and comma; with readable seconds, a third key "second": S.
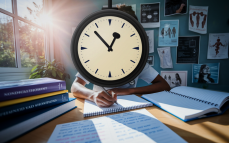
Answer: {"hour": 12, "minute": 53}
